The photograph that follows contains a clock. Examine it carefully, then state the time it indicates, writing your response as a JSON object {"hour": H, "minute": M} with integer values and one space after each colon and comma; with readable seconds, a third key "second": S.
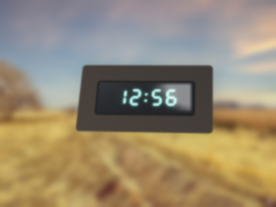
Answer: {"hour": 12, "minute": 56}
